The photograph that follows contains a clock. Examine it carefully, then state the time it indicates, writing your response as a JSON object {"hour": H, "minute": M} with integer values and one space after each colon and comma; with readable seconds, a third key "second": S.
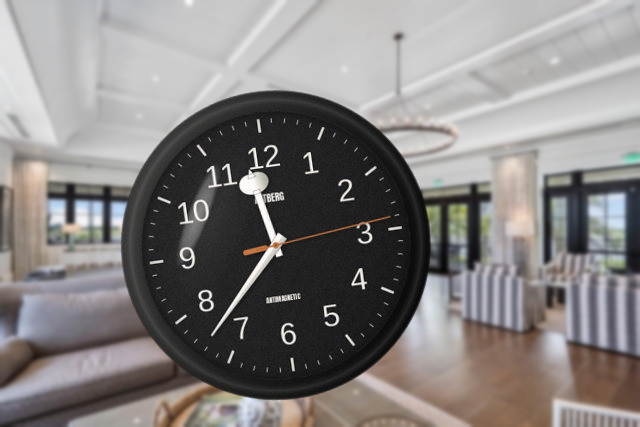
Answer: {"hour": 11, "minute": 37, "second": 14}
